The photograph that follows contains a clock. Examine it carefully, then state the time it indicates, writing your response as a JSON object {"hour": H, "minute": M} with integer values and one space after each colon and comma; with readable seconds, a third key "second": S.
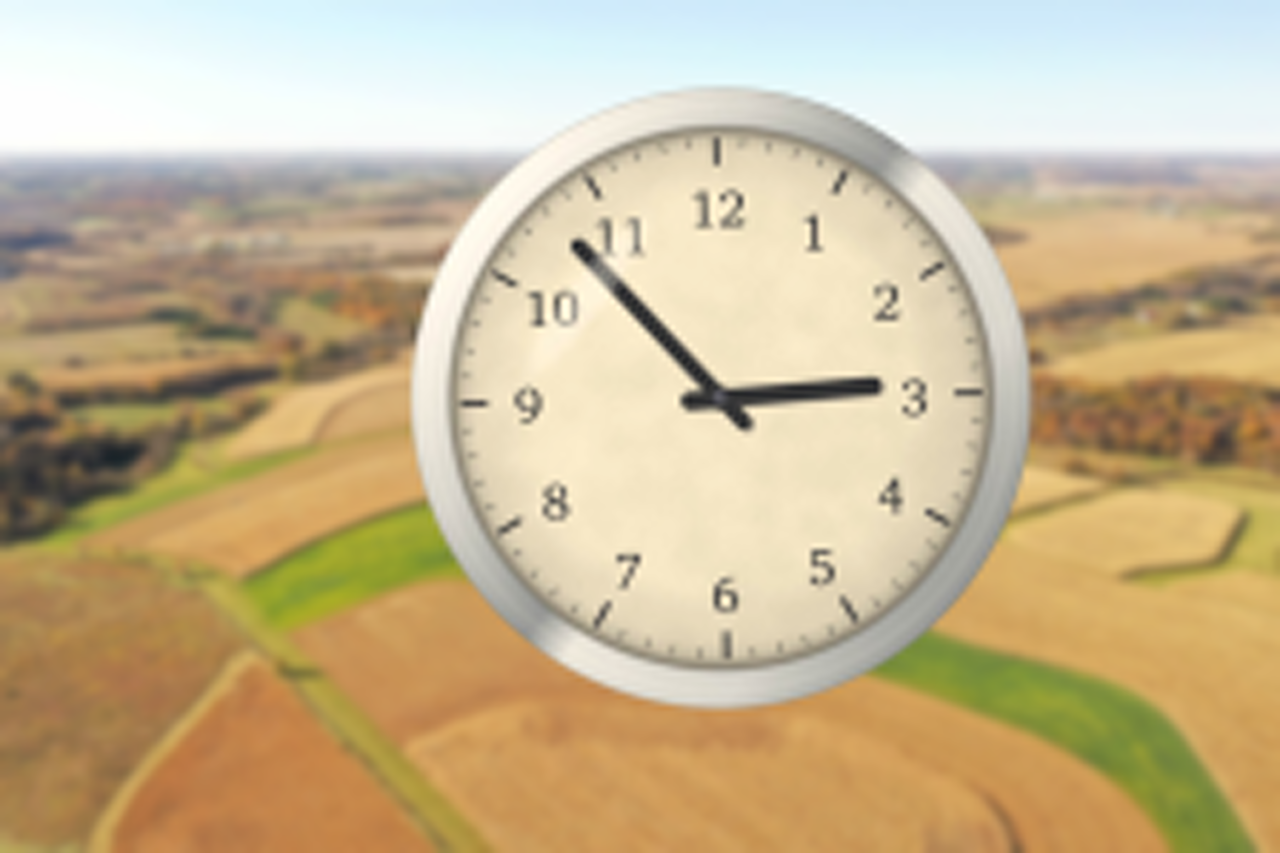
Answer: {"hour": 2, "minute": 53}
